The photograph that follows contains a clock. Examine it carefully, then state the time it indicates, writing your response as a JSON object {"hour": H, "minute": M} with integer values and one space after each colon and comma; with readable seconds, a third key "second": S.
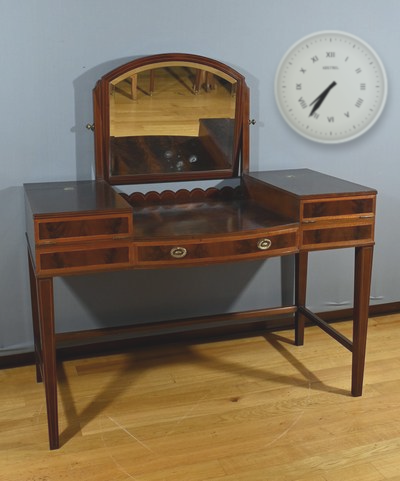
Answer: {"hour": 7, "minute": 36}
